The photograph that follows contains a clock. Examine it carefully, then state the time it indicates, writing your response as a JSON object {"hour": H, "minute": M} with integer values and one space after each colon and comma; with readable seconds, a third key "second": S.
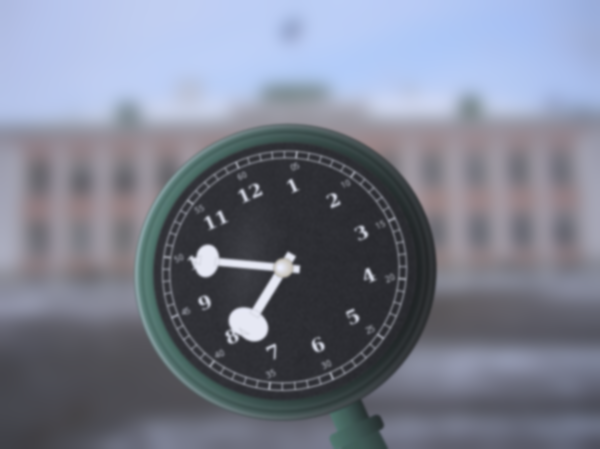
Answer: {"hour": 7, "minute": 50}
